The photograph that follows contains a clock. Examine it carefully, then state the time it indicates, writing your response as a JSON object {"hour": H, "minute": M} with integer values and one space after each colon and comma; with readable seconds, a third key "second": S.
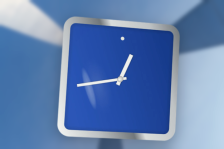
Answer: {"hour": 12, "minute": 43}
